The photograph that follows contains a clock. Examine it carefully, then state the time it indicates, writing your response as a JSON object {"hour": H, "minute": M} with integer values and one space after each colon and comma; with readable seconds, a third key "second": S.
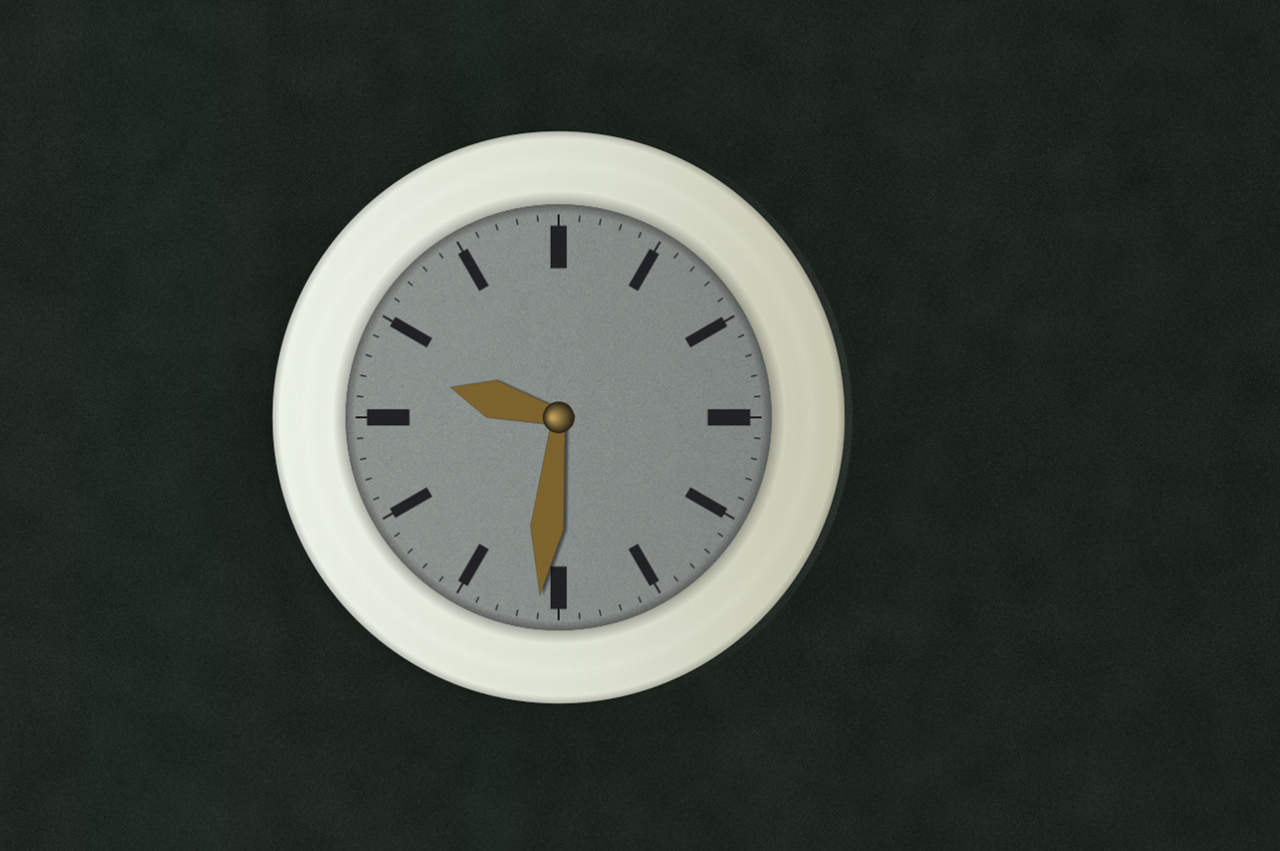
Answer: {"hour": 9, "minute": 31}
